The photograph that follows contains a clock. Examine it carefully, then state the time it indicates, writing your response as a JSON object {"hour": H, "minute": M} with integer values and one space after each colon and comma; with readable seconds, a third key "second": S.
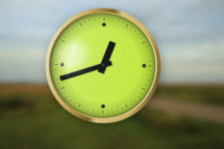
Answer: {"hour": 12, "minute": 42}
